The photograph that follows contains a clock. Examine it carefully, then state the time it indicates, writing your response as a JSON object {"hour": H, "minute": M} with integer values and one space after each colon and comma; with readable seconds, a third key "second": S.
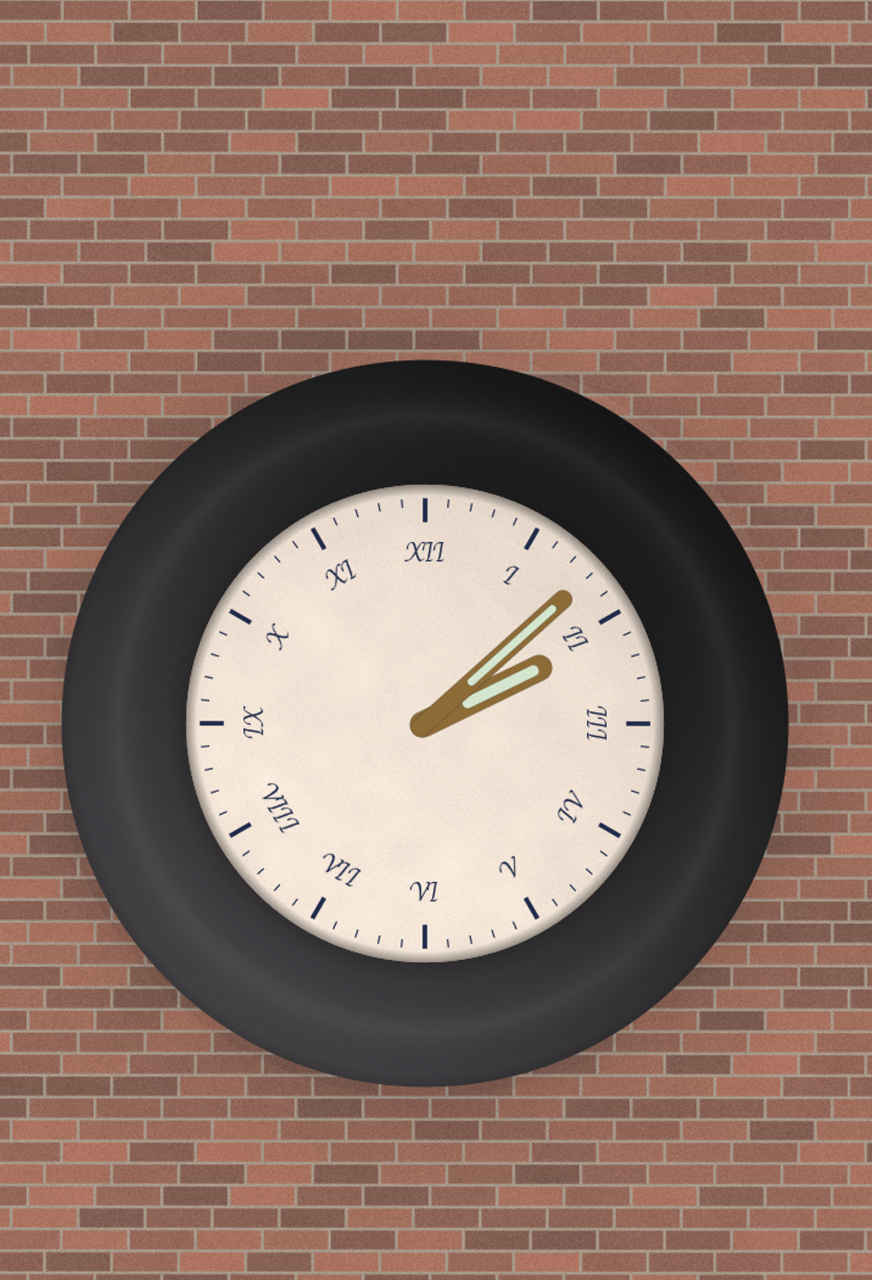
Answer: {"hour": 2, "minute": 8}
